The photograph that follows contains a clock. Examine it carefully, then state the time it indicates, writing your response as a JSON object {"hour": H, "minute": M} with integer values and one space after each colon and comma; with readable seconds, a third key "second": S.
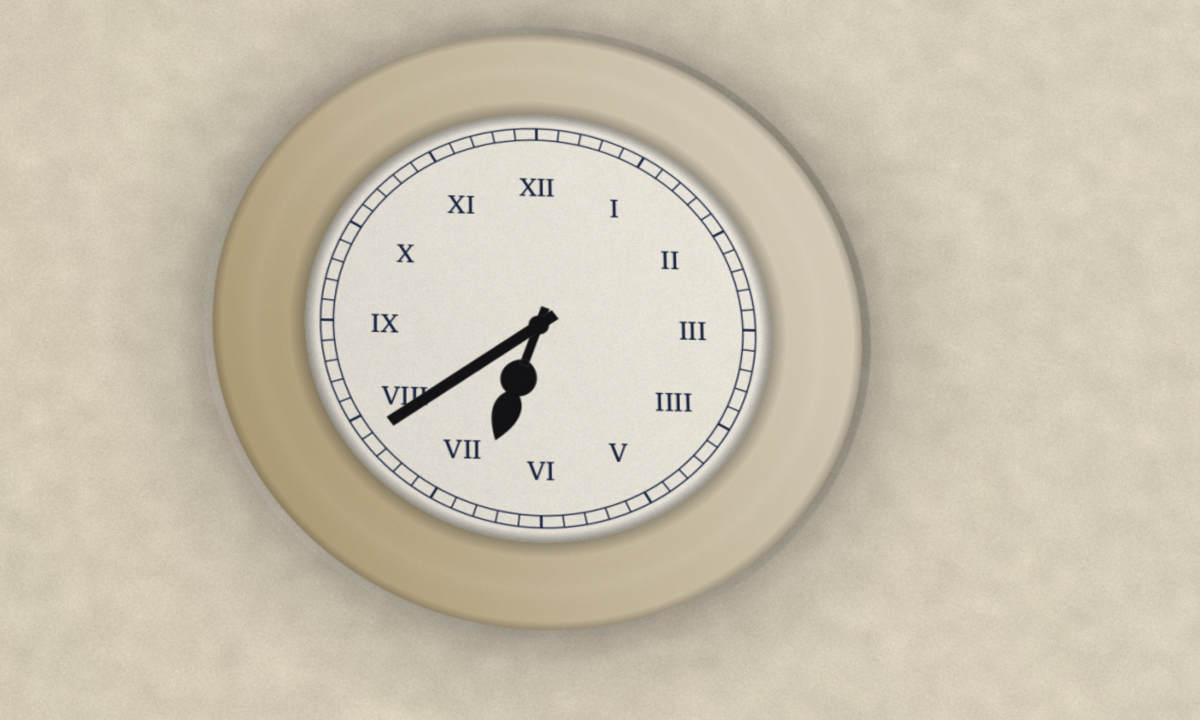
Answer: {"hour": 6, "minute": 39}
